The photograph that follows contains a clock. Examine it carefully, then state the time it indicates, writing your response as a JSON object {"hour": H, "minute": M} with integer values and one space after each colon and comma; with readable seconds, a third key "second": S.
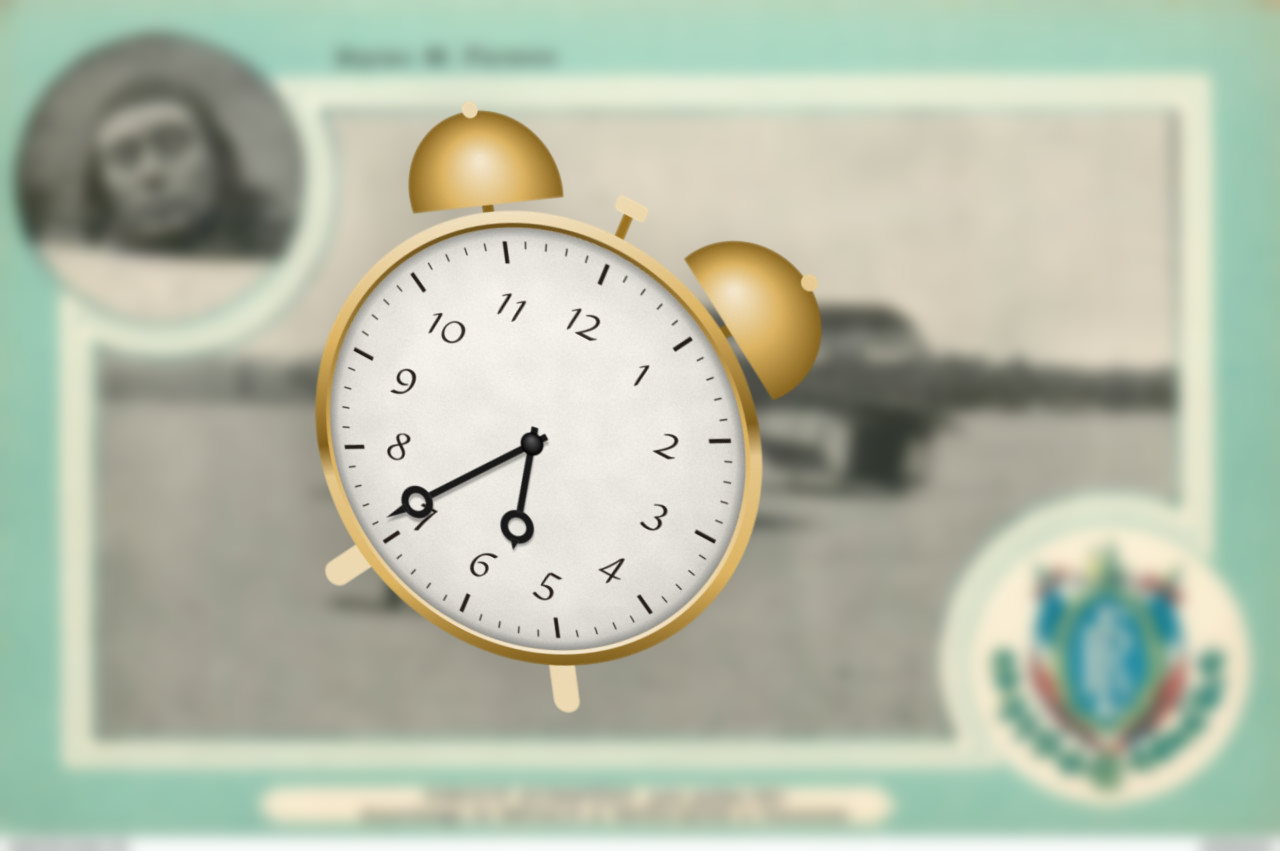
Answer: {"hour": 5, "minute": 36}
